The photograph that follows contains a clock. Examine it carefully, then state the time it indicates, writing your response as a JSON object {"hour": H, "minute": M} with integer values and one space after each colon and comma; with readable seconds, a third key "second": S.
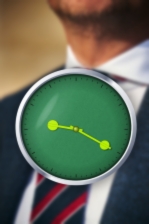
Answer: {"hour": 9, "minute": 20}
